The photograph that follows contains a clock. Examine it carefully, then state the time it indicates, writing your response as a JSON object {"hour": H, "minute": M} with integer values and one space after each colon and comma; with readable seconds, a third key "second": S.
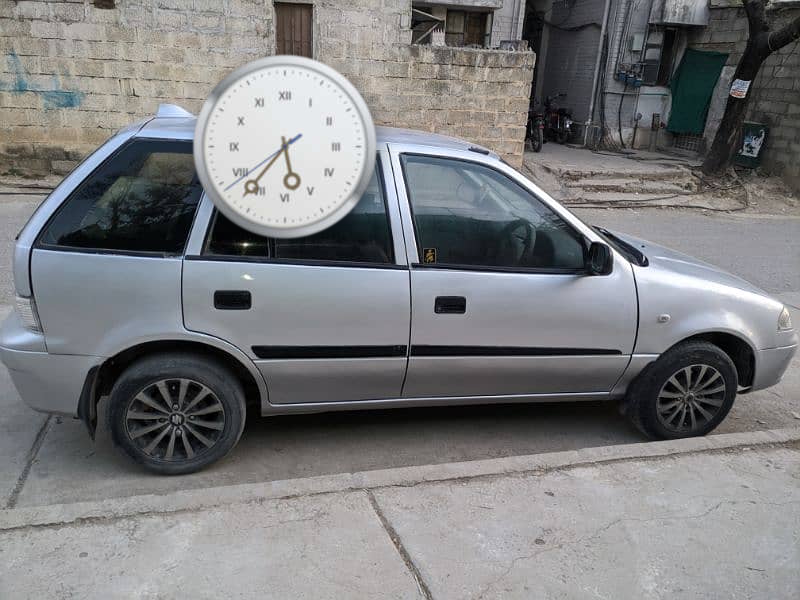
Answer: {"hour": 5, "minute": 36, "second": 39}
